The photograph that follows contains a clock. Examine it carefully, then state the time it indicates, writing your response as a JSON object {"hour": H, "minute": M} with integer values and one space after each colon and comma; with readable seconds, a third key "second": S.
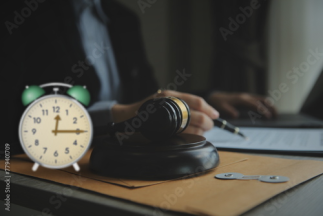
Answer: {"hour": 12, "minute": 15}
